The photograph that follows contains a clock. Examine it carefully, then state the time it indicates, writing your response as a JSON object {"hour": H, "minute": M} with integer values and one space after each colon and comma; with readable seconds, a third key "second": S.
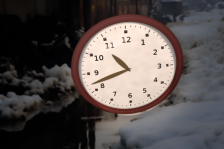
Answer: {"hour": 10, "minute": 42}
